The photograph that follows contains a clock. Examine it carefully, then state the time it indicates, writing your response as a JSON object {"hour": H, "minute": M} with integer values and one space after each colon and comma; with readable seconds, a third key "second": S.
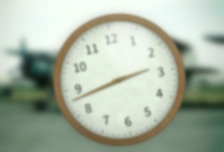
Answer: {"hour": 2, "minute": 43}
